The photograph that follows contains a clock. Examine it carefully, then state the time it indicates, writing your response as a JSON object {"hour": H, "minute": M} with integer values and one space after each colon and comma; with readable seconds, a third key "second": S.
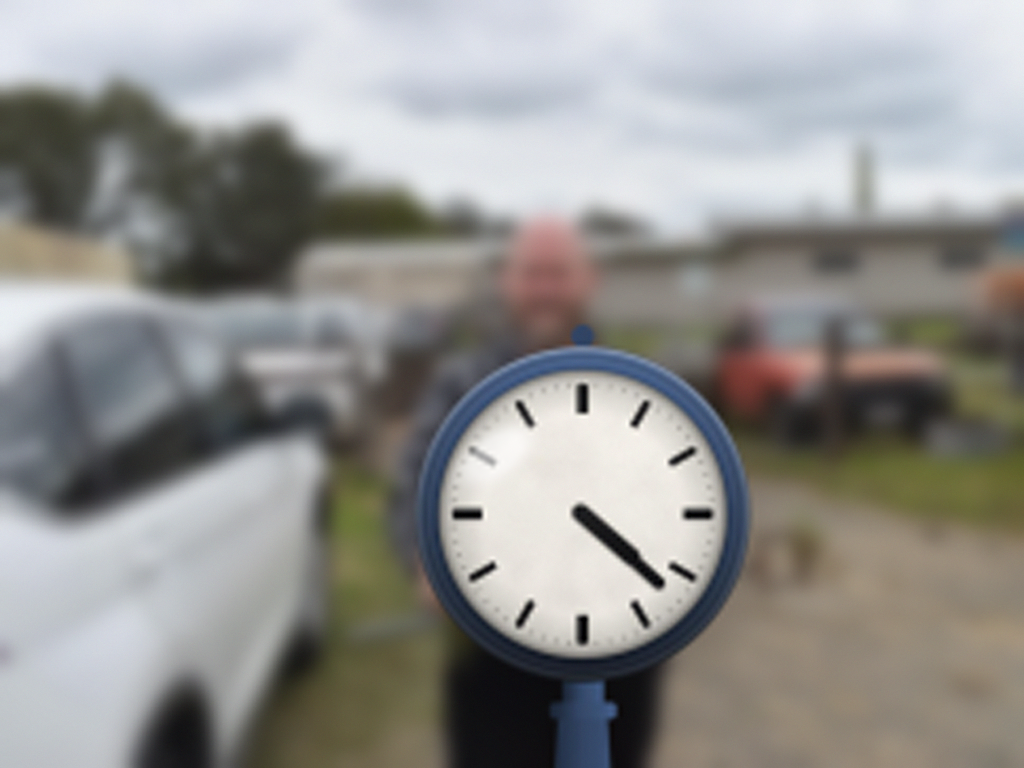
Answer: {"hour": 4, "minute": 22}
